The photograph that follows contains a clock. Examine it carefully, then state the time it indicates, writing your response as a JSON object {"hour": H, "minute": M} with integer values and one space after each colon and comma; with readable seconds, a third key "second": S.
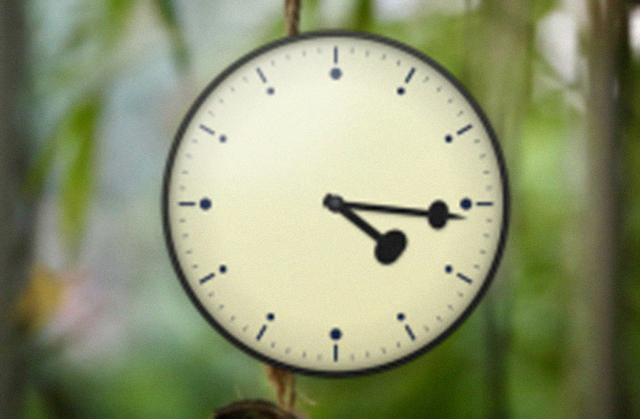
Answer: {"hour": 4, "minute": 16}
